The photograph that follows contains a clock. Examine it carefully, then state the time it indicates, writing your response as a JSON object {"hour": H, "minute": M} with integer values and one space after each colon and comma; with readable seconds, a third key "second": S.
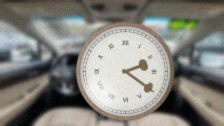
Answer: {"hour": 2, "minute": 21}
